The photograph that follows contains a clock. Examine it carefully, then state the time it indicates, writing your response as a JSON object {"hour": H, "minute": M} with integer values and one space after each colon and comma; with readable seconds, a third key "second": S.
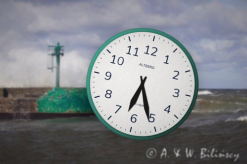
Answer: {"hour": 6, "minute": 26}
